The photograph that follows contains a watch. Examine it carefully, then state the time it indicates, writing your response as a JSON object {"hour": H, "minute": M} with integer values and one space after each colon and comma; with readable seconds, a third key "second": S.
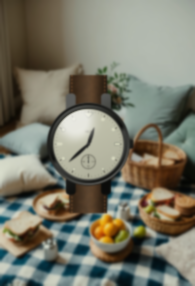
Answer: {"hour": 12, "minute": 38}
